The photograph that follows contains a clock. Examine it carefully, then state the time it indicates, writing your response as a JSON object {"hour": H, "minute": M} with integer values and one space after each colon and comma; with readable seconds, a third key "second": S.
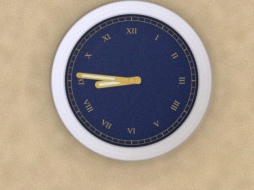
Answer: {"hour": 8, "minute": 46}
